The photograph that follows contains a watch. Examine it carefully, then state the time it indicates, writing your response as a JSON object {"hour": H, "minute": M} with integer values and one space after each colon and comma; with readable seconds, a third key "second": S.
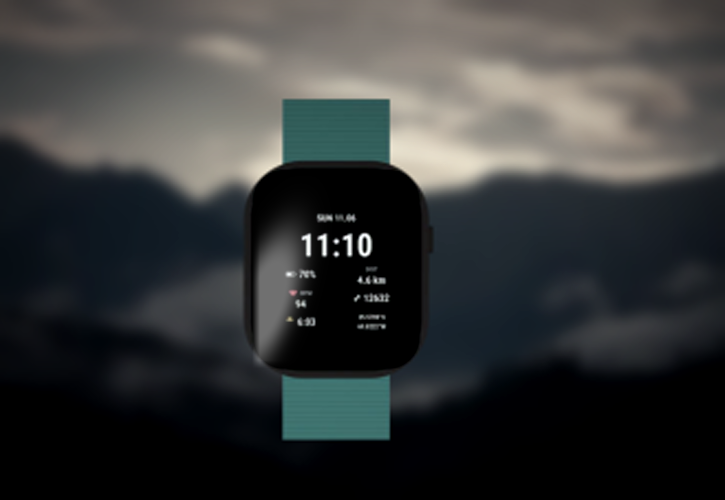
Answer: {"hour": 11, "minute": 10}
